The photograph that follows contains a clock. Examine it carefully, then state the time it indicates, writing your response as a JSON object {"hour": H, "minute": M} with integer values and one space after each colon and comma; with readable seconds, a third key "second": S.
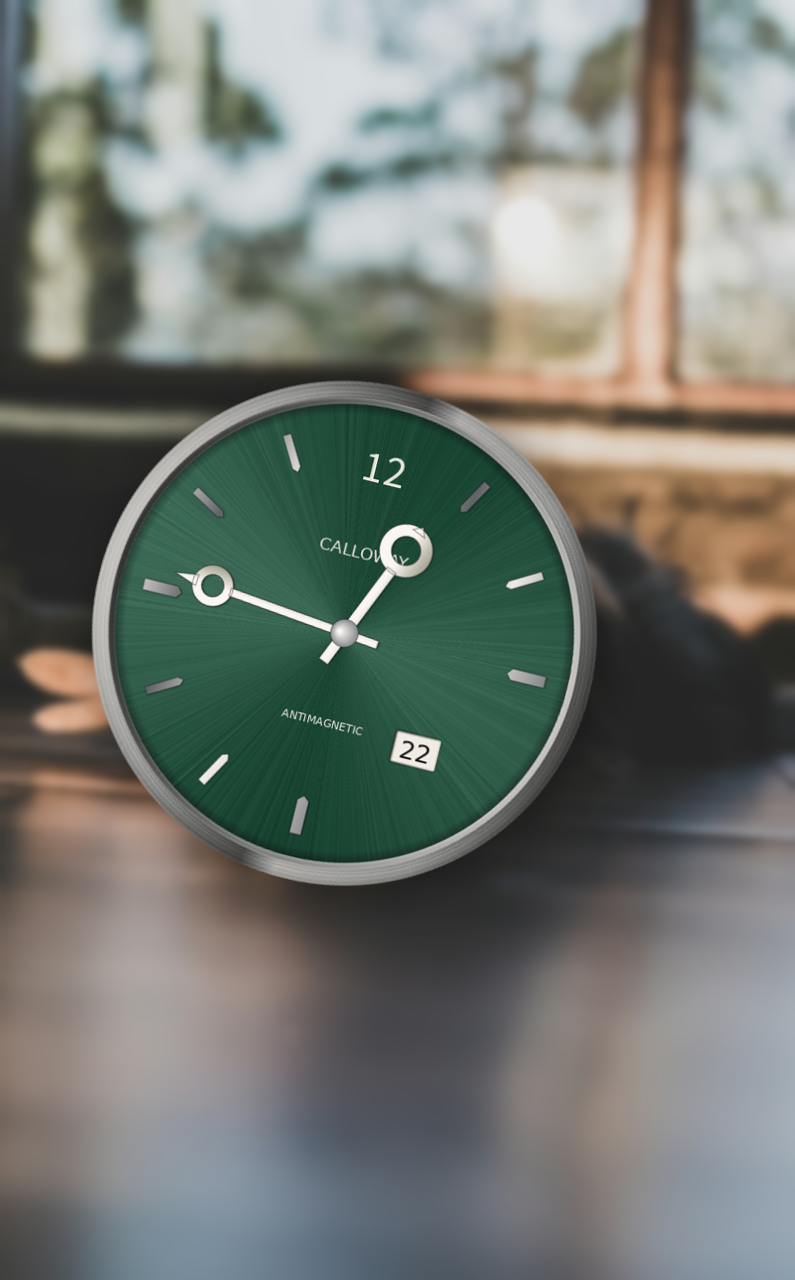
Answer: {"hour": 12, "minute": 46}
